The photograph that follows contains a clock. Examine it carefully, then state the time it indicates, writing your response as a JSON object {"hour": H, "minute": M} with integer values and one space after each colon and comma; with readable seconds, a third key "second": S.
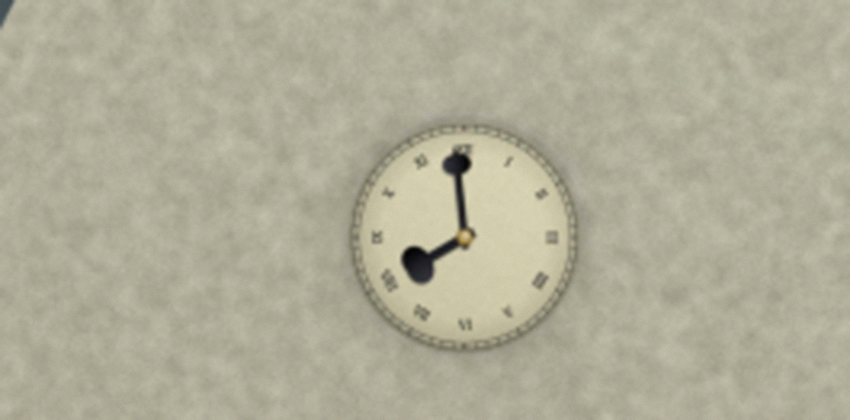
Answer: {"hour": 7, "minute": 59}
